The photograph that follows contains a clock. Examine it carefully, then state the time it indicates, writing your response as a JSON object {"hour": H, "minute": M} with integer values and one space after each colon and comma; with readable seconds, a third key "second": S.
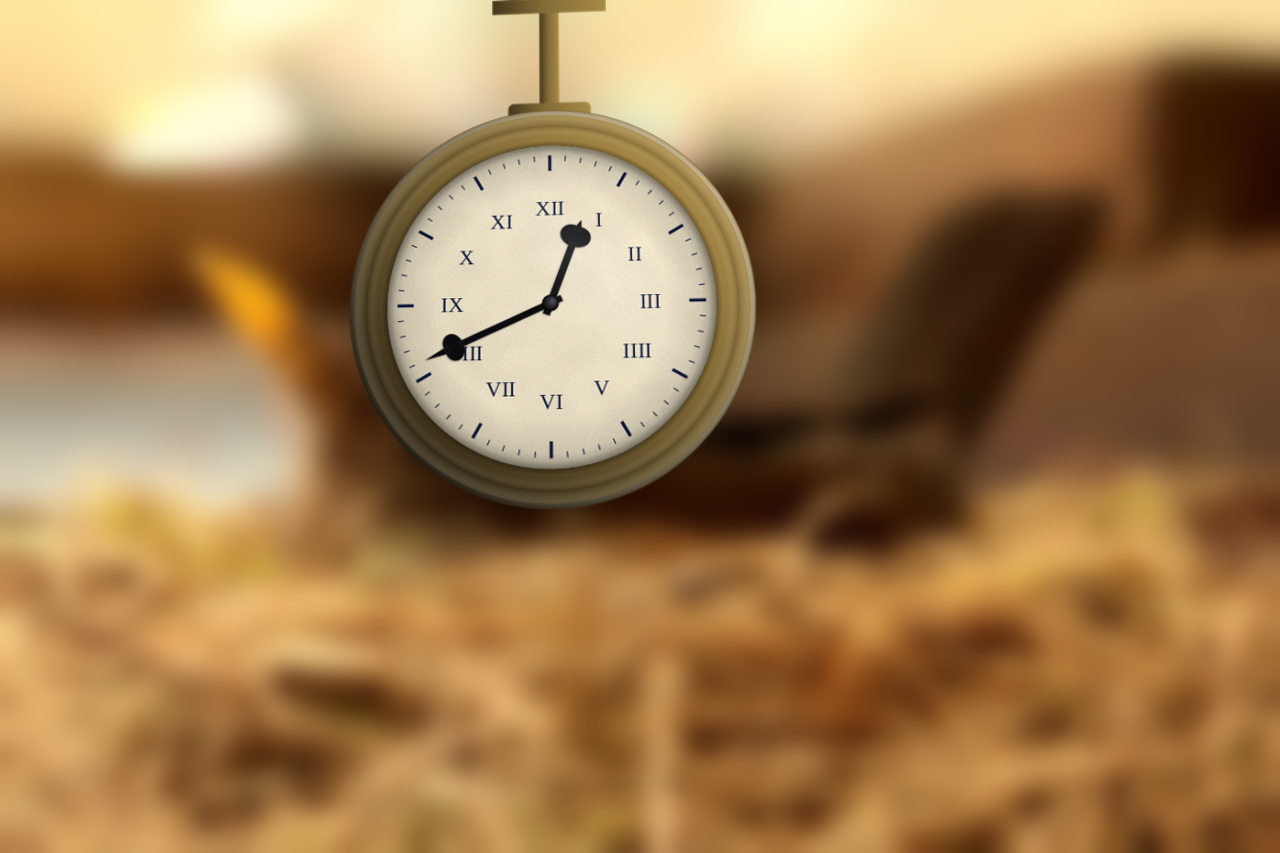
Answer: {"hour": 12, "minute": 41}
